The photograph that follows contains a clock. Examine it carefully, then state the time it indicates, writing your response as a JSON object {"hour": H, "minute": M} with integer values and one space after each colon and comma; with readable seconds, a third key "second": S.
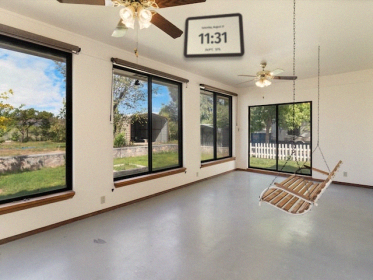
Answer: {"hour": 11, "minute": 31}
